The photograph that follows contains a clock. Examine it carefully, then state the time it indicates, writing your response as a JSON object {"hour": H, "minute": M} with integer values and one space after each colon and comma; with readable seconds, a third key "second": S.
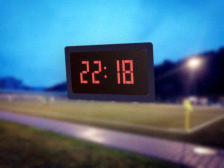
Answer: {"hour": 22, "minute": 18}
